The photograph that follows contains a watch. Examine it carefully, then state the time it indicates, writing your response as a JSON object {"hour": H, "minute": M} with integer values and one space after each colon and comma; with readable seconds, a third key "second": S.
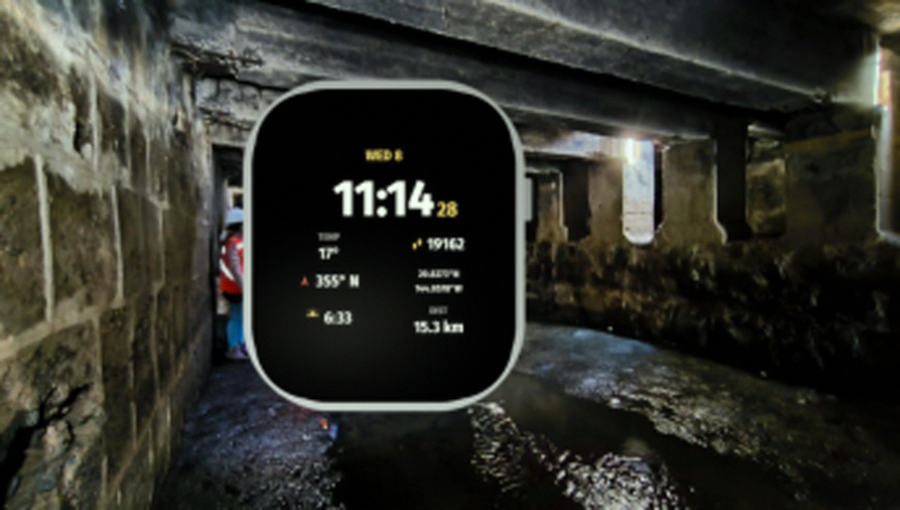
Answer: {"hour": 11, "minute": 14, "second": 28}
